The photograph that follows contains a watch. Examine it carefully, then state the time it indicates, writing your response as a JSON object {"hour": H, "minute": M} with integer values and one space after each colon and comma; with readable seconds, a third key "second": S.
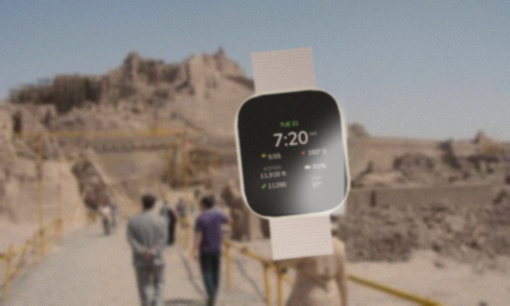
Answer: {"hour": 7, "minute": 20}
